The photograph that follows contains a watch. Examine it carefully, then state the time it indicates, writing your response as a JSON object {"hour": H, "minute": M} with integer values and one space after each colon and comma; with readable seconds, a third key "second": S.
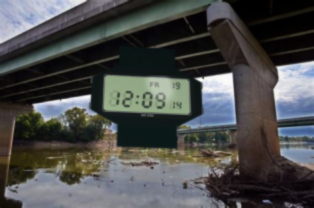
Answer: {"hour": 12, "minute": 9}
